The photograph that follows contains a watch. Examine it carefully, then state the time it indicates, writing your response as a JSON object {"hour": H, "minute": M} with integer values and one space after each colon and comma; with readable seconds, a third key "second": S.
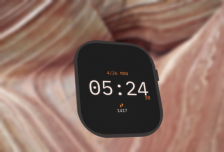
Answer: {"hour": 5, "minute": 24}
